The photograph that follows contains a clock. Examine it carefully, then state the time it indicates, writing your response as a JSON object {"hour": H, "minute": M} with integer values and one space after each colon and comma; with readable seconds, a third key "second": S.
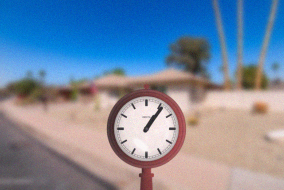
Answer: {"hour": 1, "minute": 6}
